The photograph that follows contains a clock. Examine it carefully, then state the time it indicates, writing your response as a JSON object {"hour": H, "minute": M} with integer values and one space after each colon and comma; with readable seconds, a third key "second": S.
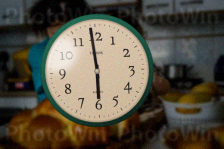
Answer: {"hour": 5, "minute": 59}
